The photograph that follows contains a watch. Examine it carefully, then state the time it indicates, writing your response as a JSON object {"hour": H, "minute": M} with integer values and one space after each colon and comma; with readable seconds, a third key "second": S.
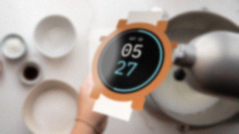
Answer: {"hour": 5, "minute": 27}
